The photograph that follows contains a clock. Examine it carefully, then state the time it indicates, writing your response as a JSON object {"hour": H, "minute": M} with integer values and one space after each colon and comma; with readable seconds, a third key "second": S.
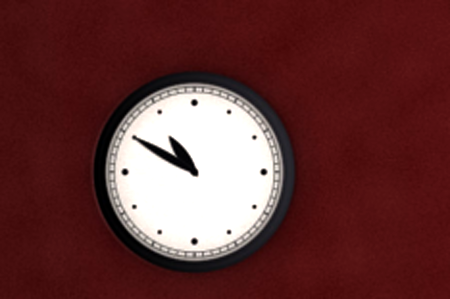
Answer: {"hour": 10, "minute": 50}
